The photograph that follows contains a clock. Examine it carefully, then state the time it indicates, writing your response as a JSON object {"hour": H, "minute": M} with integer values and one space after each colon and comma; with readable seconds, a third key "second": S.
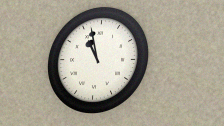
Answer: {"hour": 10, "minute": 57}
